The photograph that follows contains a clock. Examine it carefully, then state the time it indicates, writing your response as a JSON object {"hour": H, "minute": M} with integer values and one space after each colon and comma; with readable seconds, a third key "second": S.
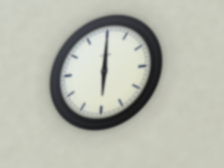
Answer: {"hour": 6, "minute": 0}
